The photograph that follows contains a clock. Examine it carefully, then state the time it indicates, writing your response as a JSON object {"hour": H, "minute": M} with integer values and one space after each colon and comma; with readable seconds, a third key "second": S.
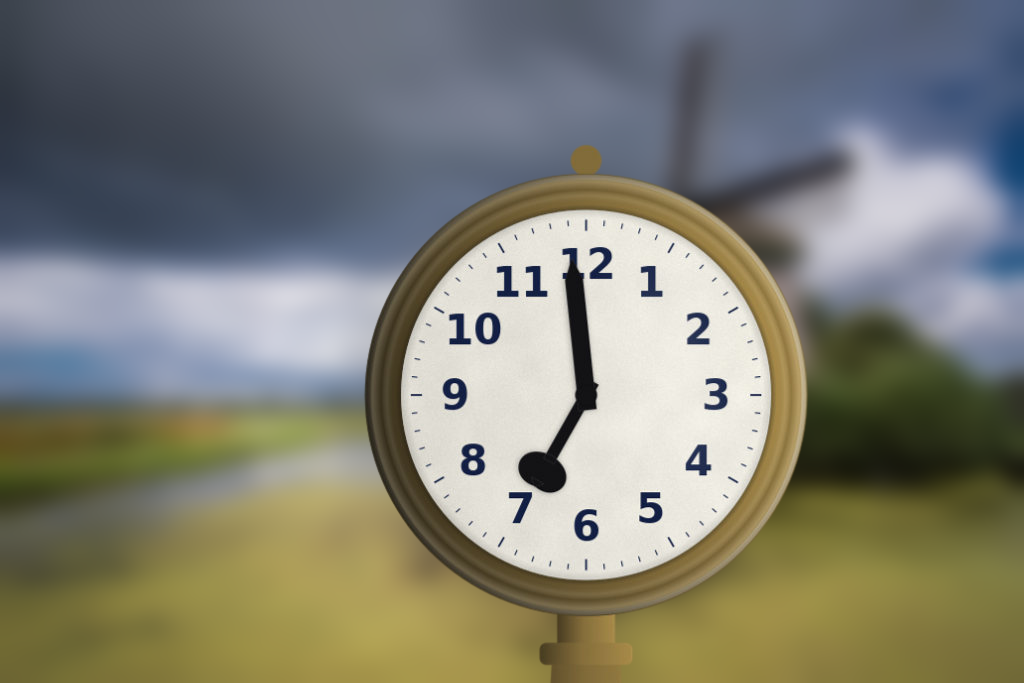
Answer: {"hour": 6, "minute": 59}
